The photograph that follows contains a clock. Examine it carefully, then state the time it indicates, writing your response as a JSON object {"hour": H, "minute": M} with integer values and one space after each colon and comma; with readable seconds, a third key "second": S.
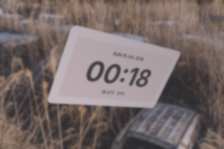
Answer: {"hour": 0, "minute": 18}
